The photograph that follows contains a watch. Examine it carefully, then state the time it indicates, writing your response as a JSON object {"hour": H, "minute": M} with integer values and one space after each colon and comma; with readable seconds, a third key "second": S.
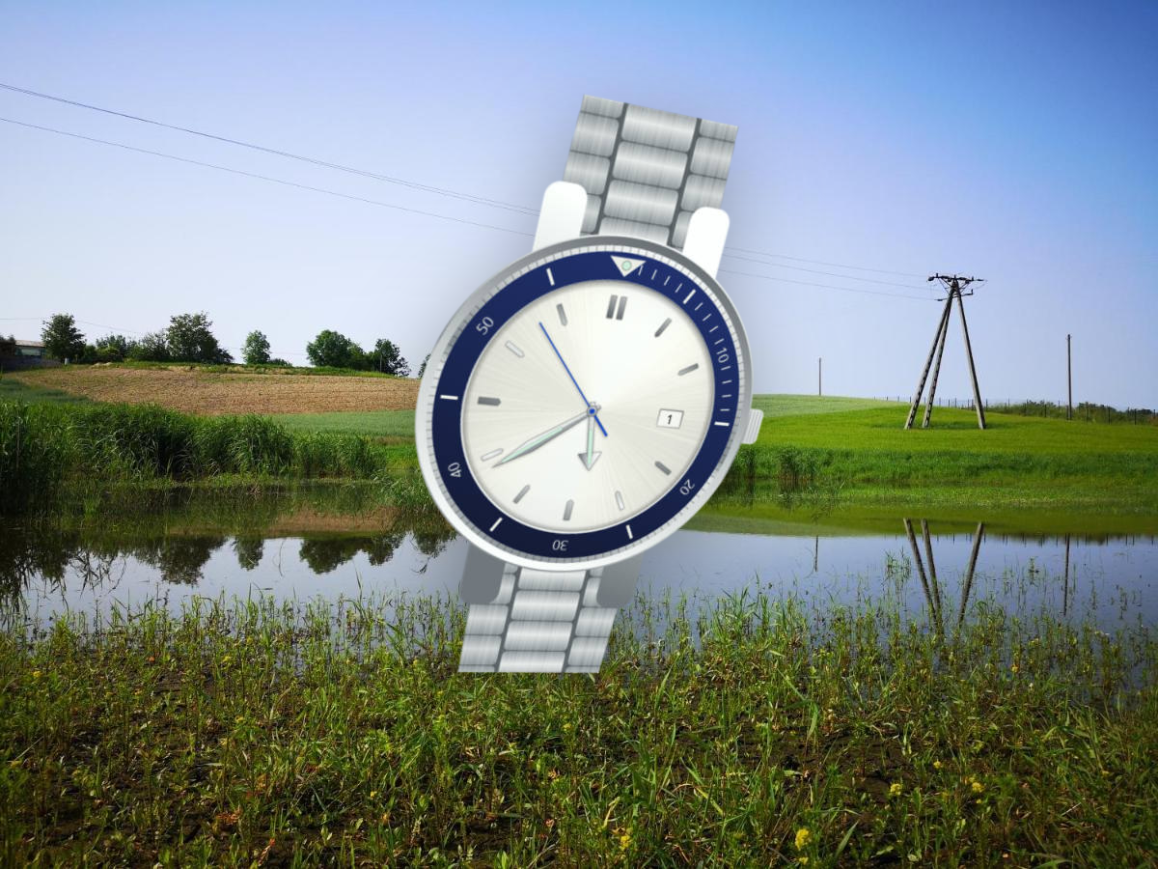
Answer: {"hour": 5, "minute": 38, "second": 53}
